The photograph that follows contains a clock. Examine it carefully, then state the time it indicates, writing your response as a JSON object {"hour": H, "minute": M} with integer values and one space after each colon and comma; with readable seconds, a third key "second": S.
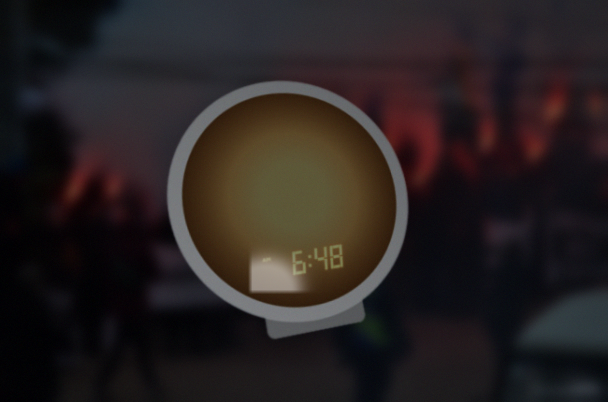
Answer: {"hour": 6, "minute": 48}
